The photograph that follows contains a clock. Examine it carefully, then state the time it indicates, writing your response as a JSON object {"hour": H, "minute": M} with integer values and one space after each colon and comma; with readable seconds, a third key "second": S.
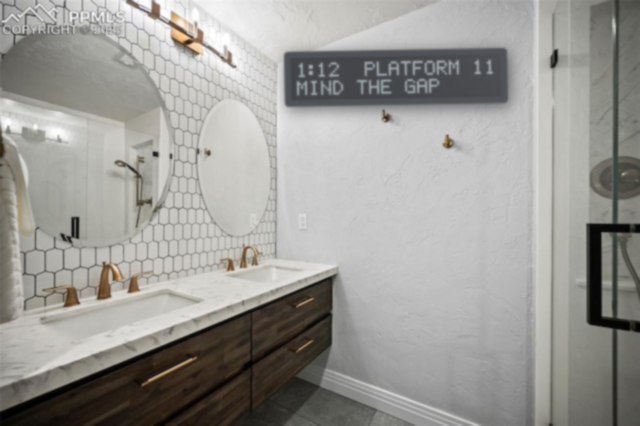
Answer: {"hour": 1, "minute": 12}
